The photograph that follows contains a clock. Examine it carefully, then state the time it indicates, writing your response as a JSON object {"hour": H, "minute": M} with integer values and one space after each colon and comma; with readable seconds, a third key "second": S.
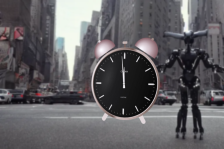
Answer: {"hour": 11, "minute": 59}
